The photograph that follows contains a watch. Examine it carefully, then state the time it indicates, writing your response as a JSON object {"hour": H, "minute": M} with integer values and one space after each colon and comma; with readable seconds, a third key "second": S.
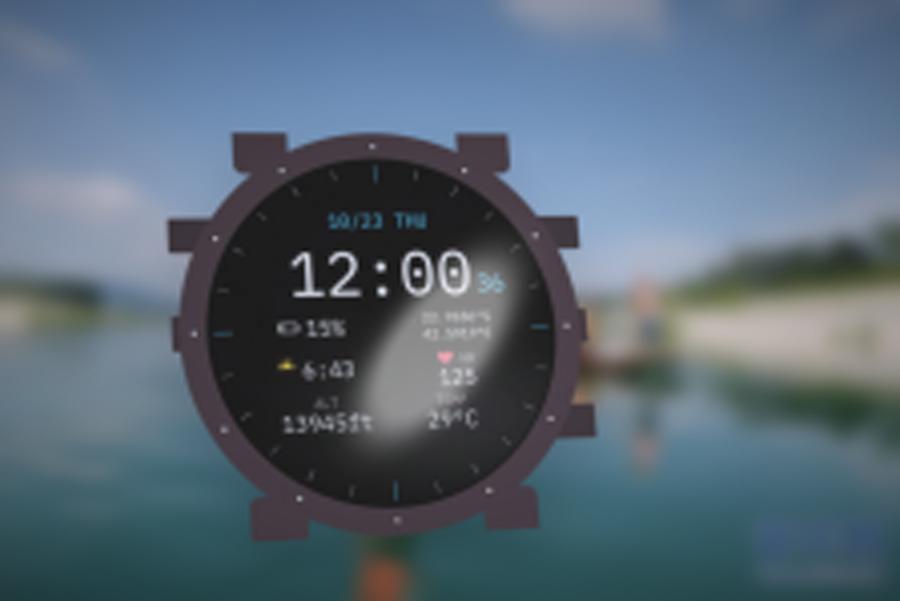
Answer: {"hour": 12, "minute": 0}
